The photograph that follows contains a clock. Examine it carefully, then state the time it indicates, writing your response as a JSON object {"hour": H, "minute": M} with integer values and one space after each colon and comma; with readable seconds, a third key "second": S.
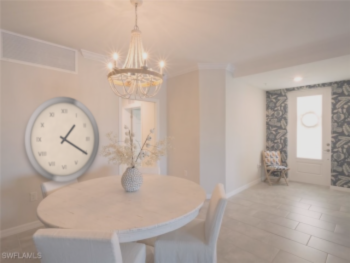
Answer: {"hour": 1, "minute": 20}
